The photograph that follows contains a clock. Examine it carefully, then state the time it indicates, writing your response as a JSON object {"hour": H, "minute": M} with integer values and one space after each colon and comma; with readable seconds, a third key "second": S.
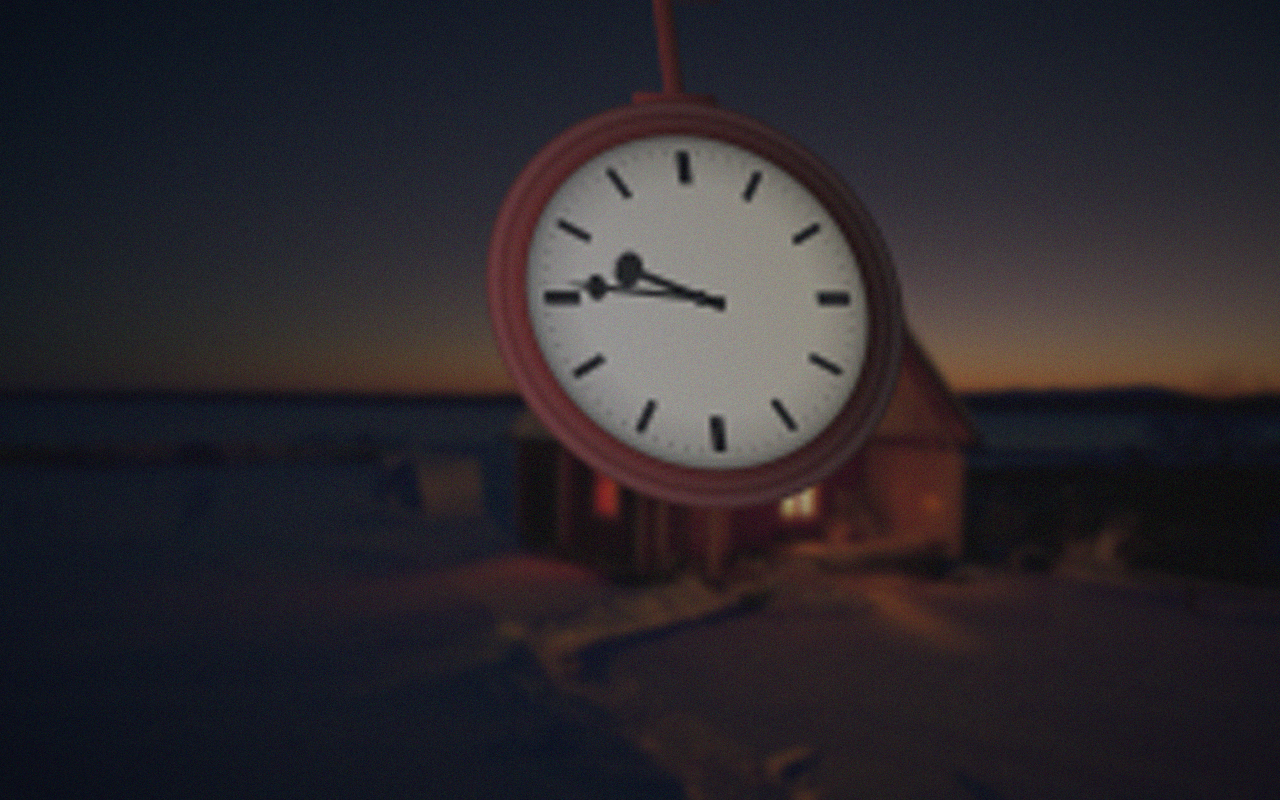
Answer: {"hour": 9, "minute": 46}
